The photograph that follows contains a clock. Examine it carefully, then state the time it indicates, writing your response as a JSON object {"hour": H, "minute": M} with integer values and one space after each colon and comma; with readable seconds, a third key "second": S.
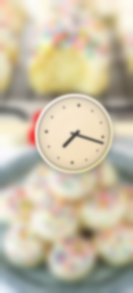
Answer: {"hour": 7, "minute": 17}
